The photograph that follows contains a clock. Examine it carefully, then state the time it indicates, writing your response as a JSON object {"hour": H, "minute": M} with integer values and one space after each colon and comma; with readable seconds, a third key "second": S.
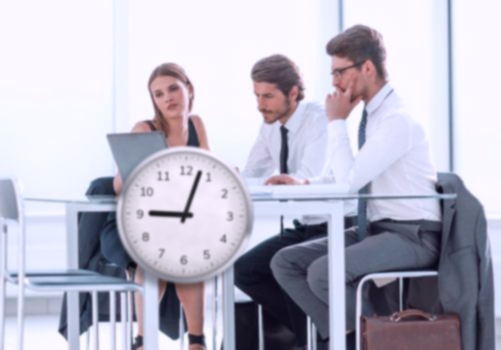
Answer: {"hour": 9, "minute": 3}
